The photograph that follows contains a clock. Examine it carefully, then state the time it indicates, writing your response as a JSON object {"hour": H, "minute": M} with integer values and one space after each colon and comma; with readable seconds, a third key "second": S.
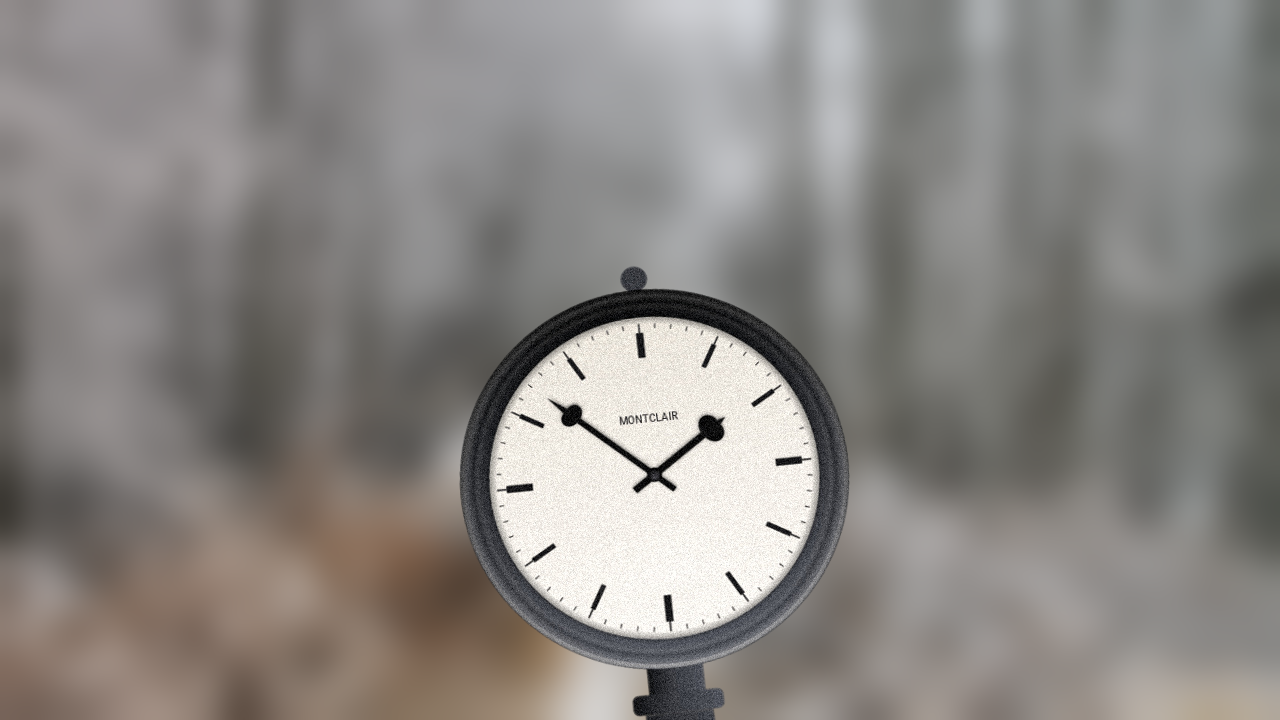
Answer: {"hour": 1, "minute": 52}
